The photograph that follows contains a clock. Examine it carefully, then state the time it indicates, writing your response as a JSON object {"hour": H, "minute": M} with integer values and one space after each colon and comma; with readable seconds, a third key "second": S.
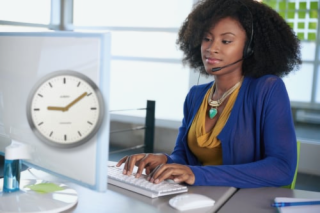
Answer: {"hour": 9, "minute": 9}
